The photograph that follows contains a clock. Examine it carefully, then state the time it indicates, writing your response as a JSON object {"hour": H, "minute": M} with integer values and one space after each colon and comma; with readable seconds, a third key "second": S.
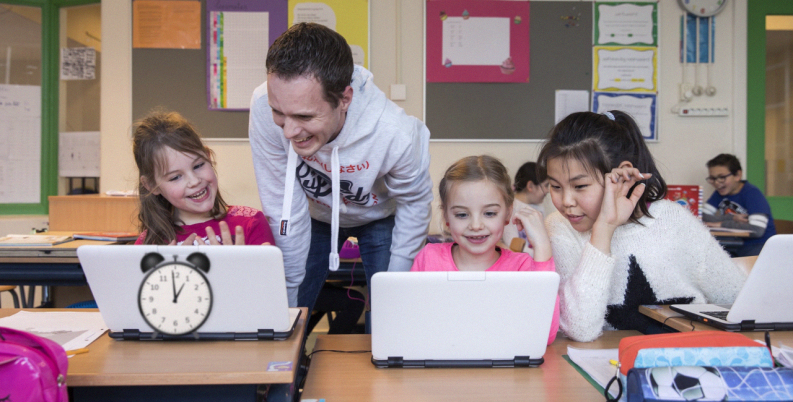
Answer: {"hour": 12, "minute": 59}
